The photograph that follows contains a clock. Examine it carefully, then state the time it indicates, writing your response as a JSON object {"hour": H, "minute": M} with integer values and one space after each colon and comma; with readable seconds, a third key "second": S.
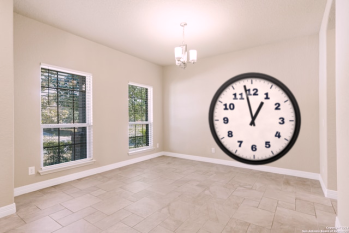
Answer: {"hour": 12, "minute": 58}
